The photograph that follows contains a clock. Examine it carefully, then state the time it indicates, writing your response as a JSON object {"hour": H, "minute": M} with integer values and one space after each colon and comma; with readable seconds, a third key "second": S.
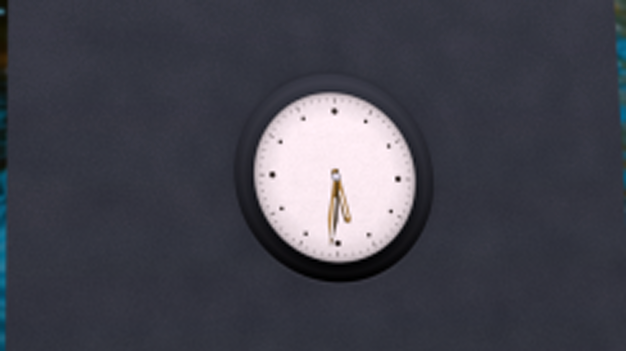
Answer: {"hour": 5, "minute": 31}
